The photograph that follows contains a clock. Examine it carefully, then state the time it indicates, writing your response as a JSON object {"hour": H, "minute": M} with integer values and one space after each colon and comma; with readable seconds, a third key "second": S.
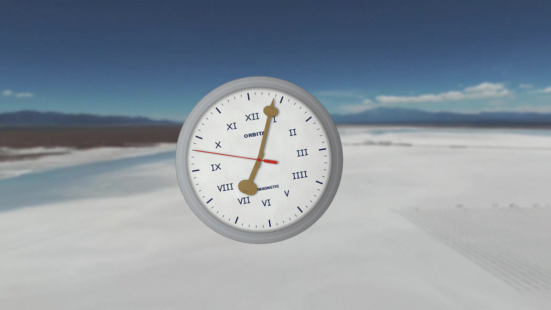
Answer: {"hour": 7, "minute": 3, "second": 48}
